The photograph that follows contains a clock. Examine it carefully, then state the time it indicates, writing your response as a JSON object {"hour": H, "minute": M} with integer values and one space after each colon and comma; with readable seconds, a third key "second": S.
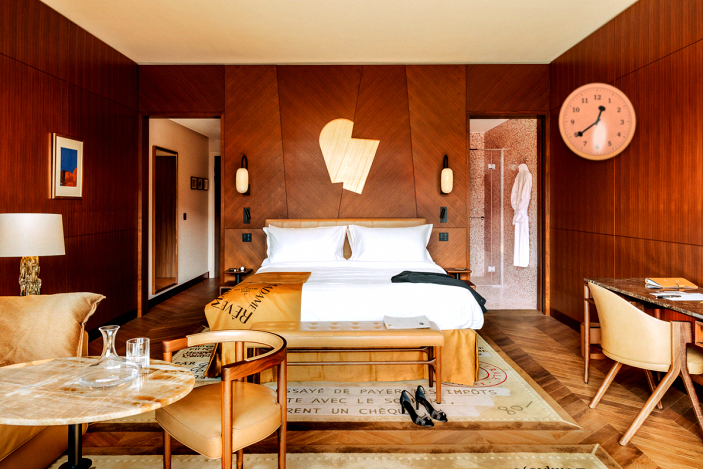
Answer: {"hour": 12, "minute": 39}
